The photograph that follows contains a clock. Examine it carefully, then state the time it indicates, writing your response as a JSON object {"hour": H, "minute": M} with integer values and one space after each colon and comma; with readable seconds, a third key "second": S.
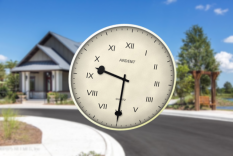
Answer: {"hour": 9, "minute": 30}
